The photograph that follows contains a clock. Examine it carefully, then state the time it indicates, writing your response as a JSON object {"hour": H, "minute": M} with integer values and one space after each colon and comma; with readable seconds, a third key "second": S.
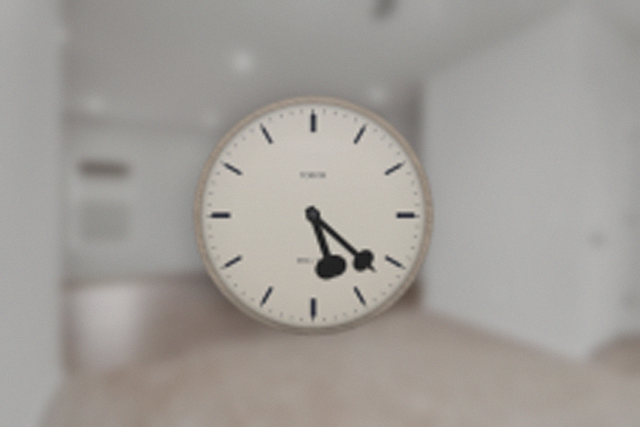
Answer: {"hour": 5, "minute": 22}
